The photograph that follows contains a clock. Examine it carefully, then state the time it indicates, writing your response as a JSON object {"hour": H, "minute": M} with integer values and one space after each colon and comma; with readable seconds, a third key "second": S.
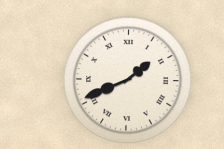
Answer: {"hour": 1, "minute": 41}
